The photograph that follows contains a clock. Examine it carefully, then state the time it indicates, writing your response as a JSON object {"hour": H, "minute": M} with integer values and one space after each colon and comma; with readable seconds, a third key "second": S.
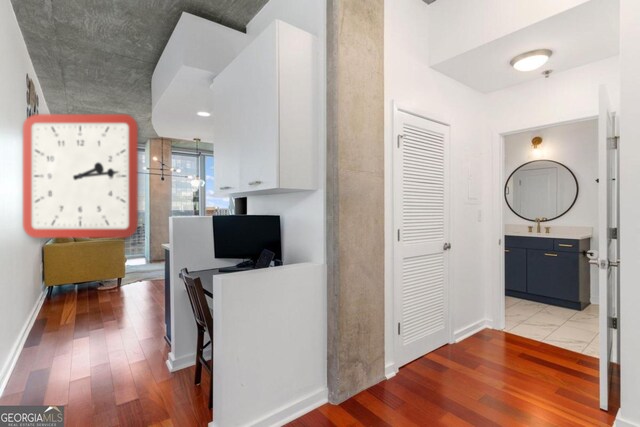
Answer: {"hour": 2, "minute": 14}
